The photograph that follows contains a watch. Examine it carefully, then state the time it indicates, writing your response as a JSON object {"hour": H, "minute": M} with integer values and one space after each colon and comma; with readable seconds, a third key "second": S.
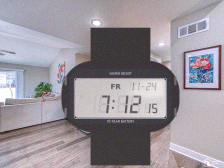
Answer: {"hour": 7, "minute": 12, "second": 15}
